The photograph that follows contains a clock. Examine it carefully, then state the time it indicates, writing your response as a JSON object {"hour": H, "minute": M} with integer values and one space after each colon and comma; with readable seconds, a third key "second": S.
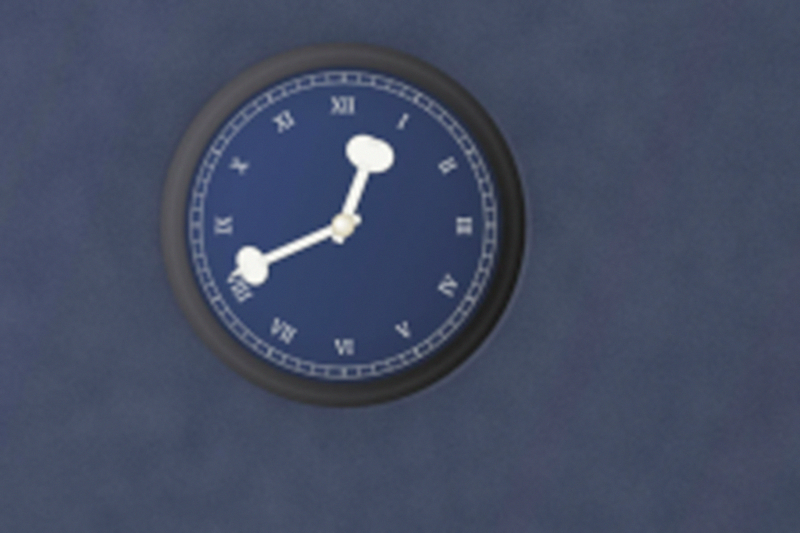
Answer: {"hour": 12, "minute": 41}
